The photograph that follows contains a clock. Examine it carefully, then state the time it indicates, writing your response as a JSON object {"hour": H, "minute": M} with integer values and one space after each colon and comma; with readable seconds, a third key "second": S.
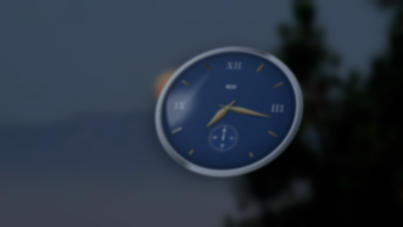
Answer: {"hour": 7, "minute": 17}
